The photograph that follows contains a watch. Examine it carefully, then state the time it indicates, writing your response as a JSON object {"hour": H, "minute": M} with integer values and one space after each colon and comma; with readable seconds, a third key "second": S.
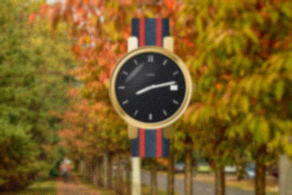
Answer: {"hour": 8, "minute": 13}
